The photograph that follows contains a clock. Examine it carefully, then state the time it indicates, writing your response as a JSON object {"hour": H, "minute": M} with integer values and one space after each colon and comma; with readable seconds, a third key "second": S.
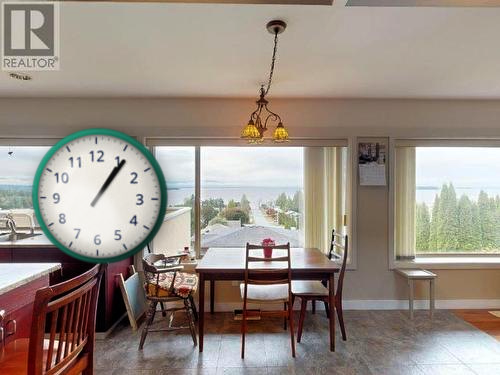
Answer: {"hour": 1, "minute": 6}
